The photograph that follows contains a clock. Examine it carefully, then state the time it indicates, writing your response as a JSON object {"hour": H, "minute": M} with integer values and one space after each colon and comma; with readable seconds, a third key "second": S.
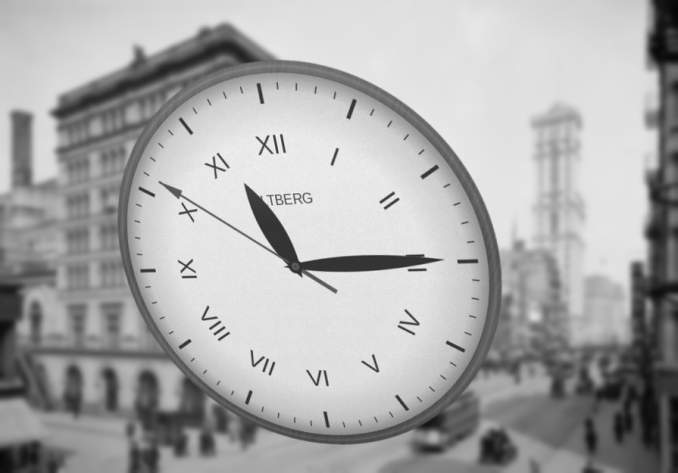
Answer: {"hour": 11, "minute": 14, "second": 51}
